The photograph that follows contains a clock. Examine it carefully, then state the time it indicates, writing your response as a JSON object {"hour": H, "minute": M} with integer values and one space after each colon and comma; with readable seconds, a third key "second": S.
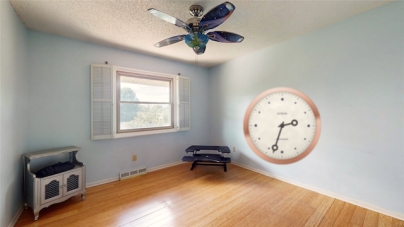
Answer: {"hour": 2, "minute": 33}
